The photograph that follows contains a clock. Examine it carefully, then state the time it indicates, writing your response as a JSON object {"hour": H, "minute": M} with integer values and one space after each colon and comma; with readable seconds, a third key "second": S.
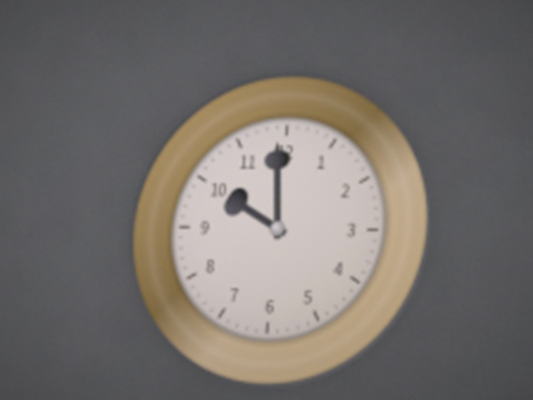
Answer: {"hour": 9, "minute": 59}
